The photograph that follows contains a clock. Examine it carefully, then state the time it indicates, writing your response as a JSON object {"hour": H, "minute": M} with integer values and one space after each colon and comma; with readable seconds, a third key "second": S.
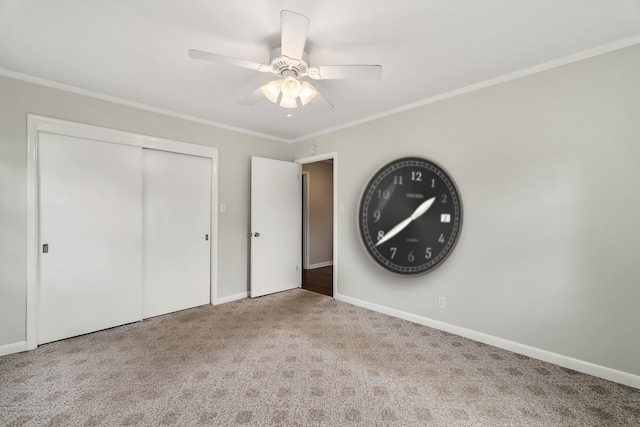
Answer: {"hour": 1, "minute": 39}
